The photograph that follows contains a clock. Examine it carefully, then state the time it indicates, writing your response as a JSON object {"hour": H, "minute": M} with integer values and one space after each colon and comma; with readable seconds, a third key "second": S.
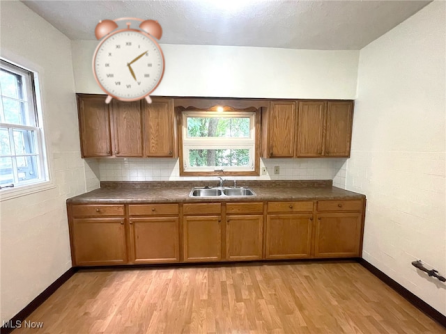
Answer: {"hour": 5, "minute": 9}
